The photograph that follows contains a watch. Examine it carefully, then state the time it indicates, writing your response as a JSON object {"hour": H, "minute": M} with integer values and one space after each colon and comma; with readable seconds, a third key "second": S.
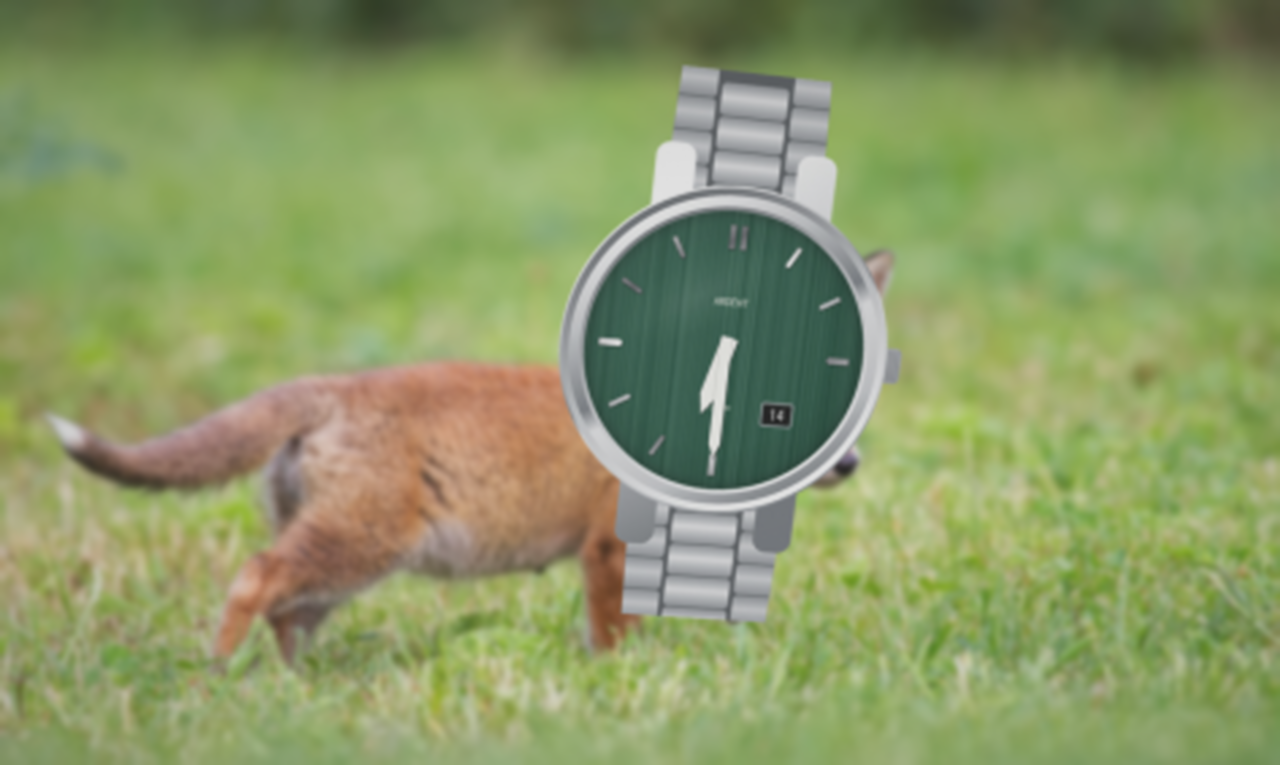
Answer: {"hour": 6, "minute": 30}
